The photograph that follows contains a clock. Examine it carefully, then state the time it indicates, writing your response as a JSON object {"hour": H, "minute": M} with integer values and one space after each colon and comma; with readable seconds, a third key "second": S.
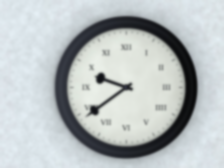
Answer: {"hour": 9, "minute": 39}
